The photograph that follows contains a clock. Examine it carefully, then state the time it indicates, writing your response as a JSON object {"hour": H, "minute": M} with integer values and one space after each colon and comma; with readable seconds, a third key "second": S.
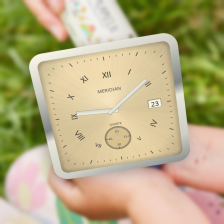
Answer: {"hour": 9, "minute": 9}
